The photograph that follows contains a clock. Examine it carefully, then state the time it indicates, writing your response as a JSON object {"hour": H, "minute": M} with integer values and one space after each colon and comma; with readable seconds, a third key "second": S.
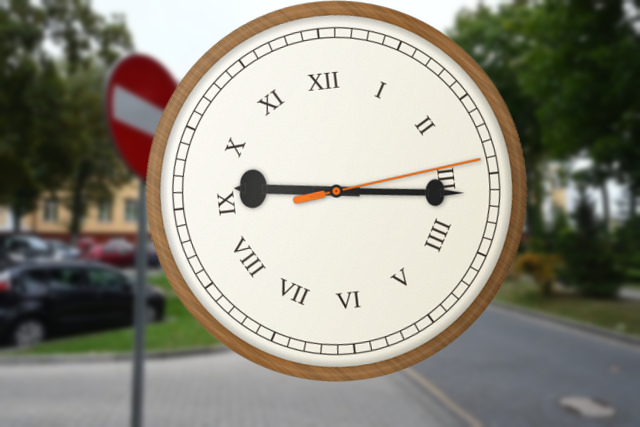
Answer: {"hour": 9, "minute": 16, "second": 14}
